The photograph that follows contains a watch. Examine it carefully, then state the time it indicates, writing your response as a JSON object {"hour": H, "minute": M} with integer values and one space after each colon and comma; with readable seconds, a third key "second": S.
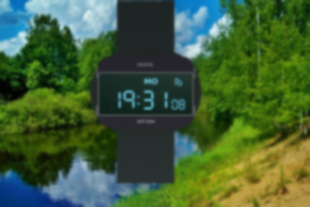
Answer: {"hour": 19, "minute": 31}
